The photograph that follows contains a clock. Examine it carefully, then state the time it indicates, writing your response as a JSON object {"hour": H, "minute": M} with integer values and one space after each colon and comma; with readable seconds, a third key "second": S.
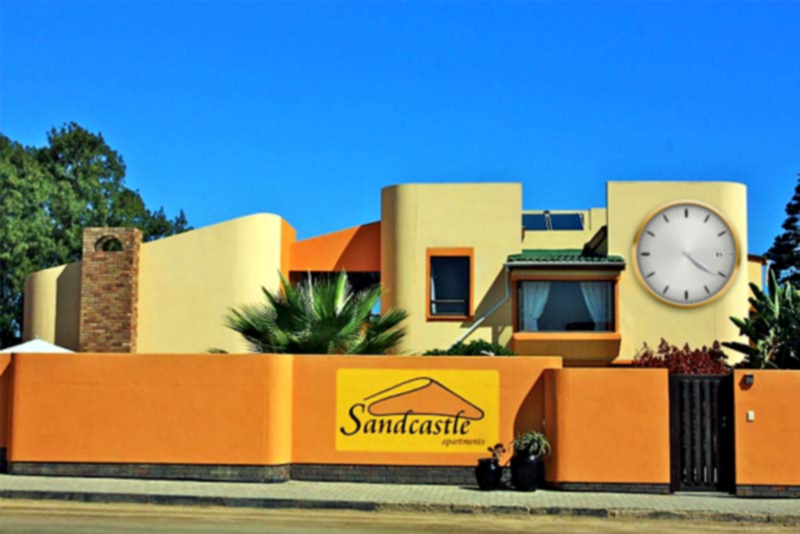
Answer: {"hour": 4, "minute": 21}
